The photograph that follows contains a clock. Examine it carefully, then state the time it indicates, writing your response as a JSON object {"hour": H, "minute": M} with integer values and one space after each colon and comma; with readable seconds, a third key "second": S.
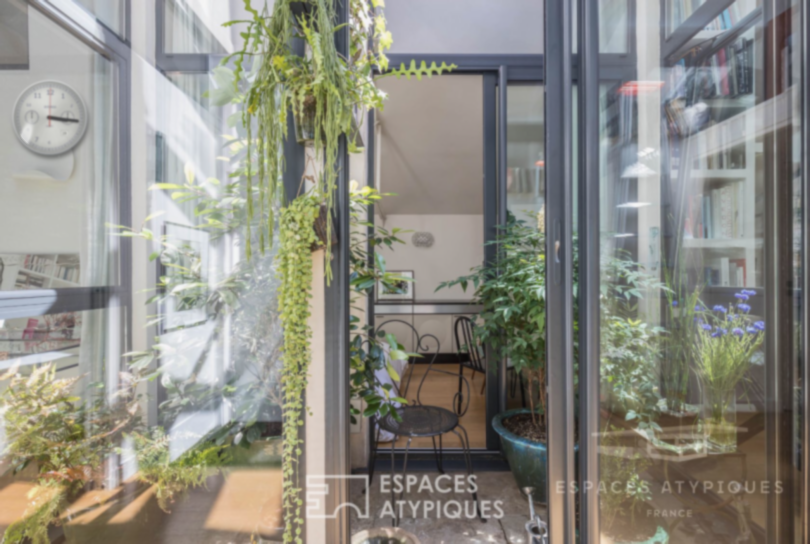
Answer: {"hour": 3, "minute": 16}
